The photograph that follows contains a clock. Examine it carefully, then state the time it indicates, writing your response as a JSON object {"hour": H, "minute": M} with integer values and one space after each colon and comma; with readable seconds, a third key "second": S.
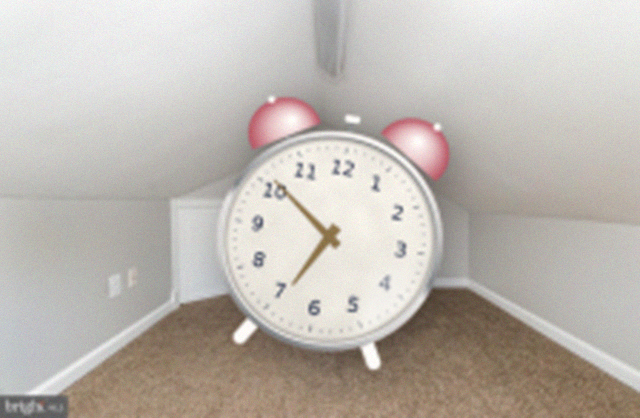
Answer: {"hour": 6, "minute": 51}
